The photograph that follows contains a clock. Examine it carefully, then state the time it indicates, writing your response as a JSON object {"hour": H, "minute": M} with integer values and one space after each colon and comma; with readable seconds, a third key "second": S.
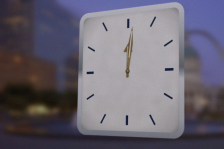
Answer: {"hour": 12, "minute": 1}
